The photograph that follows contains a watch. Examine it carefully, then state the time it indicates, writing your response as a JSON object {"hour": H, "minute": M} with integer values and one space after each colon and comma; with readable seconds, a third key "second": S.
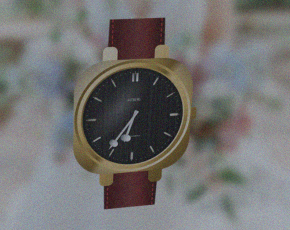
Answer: {"hour": 6, "minute": 36}
